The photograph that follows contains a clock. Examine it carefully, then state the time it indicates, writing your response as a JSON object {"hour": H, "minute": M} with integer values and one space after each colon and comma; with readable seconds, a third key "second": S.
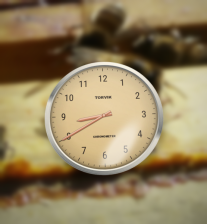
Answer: {"hour": 8, "minute": 40}
